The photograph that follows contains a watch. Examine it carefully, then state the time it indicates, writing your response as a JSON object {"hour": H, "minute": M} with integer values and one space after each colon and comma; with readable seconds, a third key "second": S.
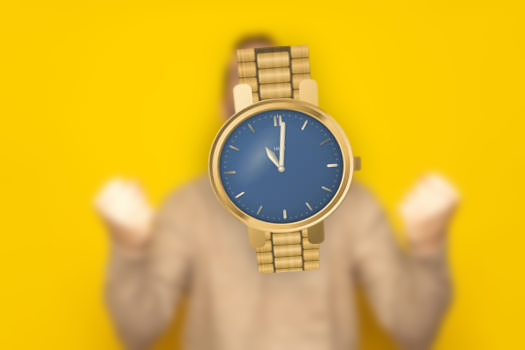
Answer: {"hour": 11, "minute": 1}
